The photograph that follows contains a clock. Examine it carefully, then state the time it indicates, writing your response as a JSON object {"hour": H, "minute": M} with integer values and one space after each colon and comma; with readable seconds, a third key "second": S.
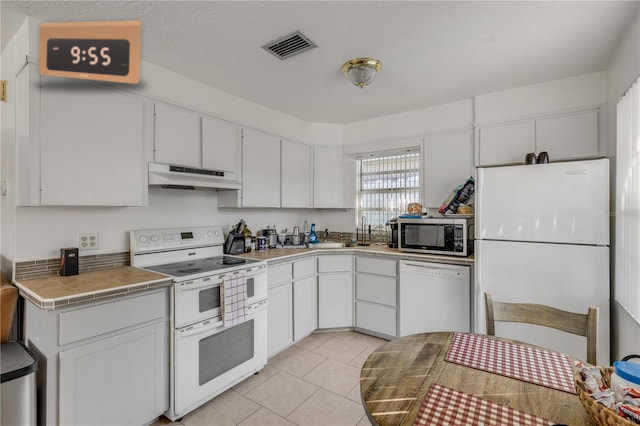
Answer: {"hour": 9, "minute": 55}
